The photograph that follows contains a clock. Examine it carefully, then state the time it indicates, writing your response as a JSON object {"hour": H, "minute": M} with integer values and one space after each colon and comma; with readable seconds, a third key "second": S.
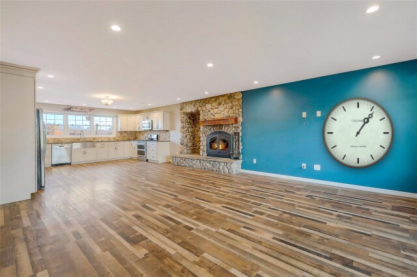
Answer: {"hour": 1, "minute": 6}
